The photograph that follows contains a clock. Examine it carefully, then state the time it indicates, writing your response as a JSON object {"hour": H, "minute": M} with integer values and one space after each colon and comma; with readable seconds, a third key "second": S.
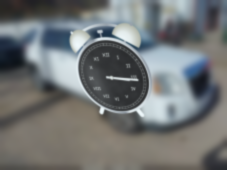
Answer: {"hour": 3, "minute": 16}
